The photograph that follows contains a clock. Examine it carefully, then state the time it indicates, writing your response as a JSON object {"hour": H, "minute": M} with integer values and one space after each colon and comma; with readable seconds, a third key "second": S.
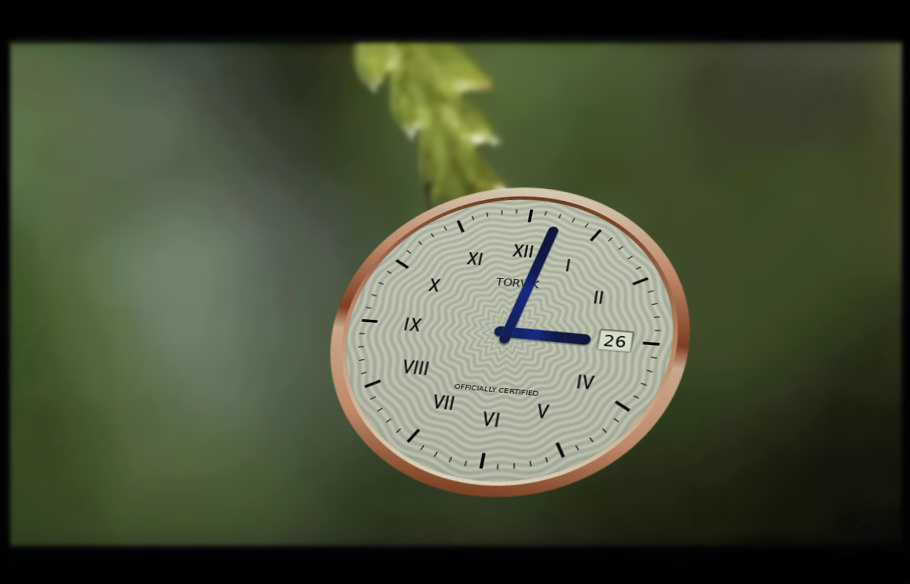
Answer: {"hour": 3, "minute": 2}
